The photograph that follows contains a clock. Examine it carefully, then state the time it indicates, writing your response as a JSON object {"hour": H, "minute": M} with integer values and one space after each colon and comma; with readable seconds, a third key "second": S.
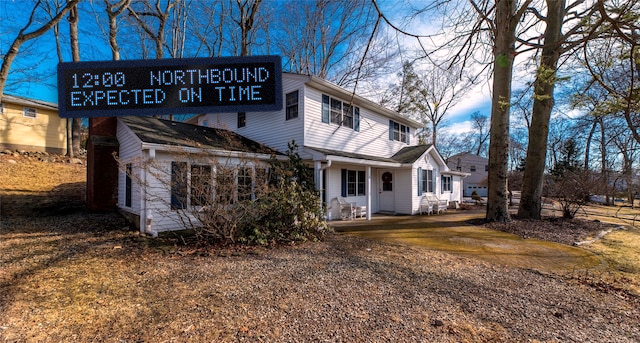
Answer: {"hour": 12, "minute": 0}
